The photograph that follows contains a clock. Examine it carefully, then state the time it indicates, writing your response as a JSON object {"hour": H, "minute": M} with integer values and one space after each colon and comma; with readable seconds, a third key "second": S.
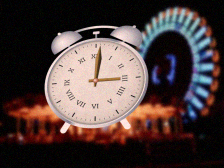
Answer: {"hour": 3, "minute": 1}
